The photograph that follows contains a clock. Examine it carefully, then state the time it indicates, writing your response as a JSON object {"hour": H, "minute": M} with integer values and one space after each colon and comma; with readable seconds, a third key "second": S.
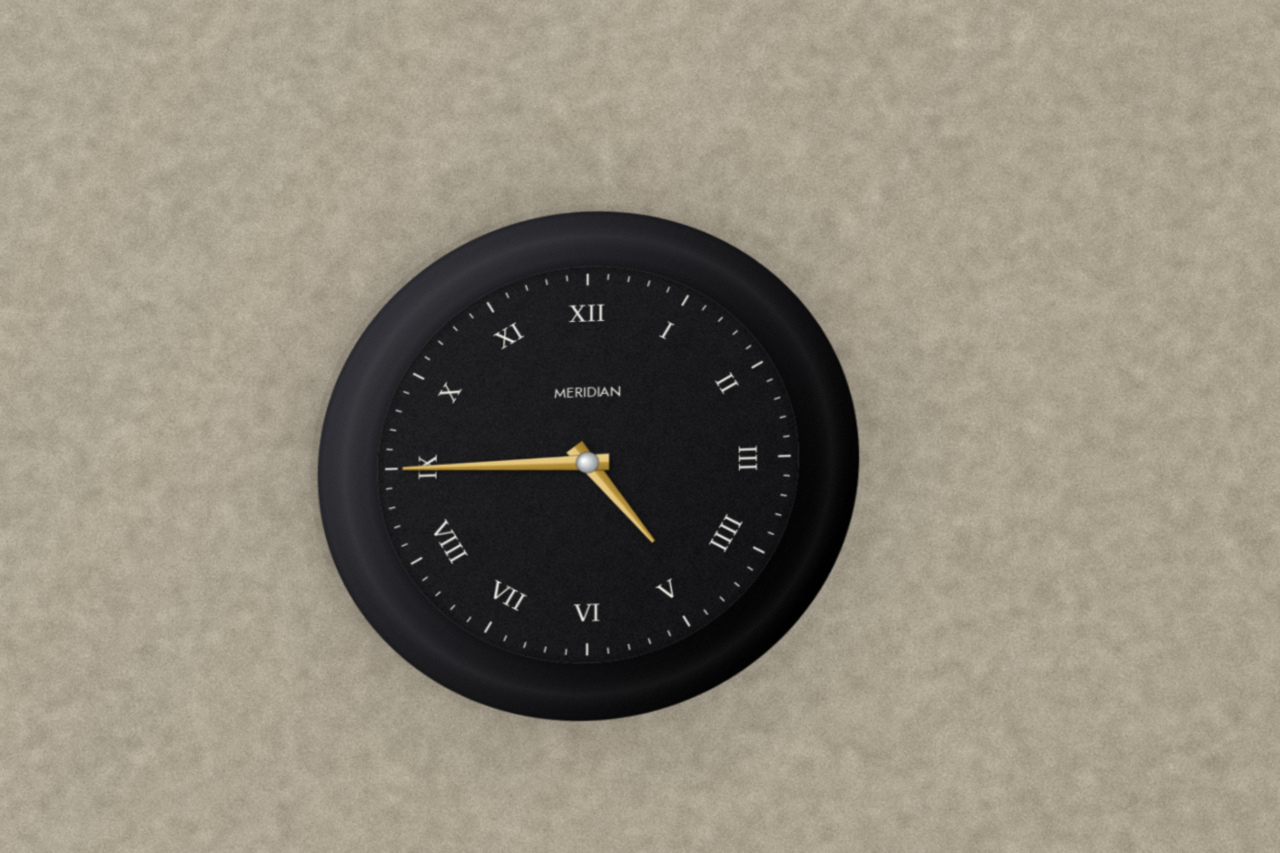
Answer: {"hour": 4, "minute": 45}
